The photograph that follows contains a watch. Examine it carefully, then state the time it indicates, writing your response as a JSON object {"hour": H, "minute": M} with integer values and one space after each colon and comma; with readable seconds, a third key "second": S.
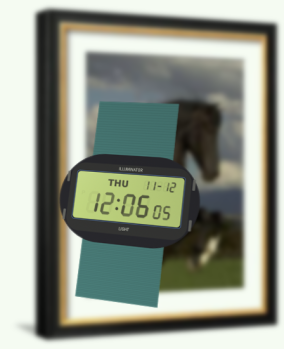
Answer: {"hour": 12, "minute": 6, "second": 5}
